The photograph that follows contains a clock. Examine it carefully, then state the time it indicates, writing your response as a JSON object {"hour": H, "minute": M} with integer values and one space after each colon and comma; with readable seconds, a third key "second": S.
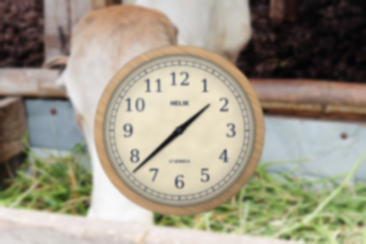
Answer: {"hour": 1, "minute": 38}
